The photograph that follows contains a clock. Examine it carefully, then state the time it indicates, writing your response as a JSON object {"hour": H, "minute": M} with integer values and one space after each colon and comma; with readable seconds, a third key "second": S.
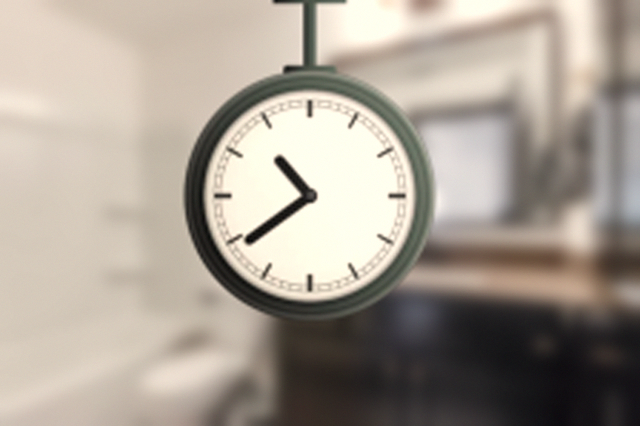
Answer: {"hour": 10, "minute": 39}
